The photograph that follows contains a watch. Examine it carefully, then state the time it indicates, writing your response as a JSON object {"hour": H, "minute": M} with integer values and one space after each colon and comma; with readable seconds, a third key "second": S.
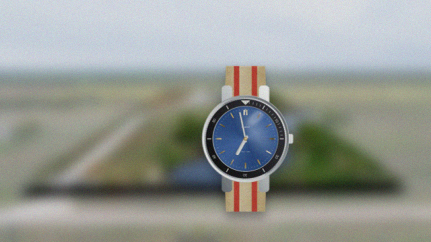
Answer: {"hour": 6, "minute": 58}
